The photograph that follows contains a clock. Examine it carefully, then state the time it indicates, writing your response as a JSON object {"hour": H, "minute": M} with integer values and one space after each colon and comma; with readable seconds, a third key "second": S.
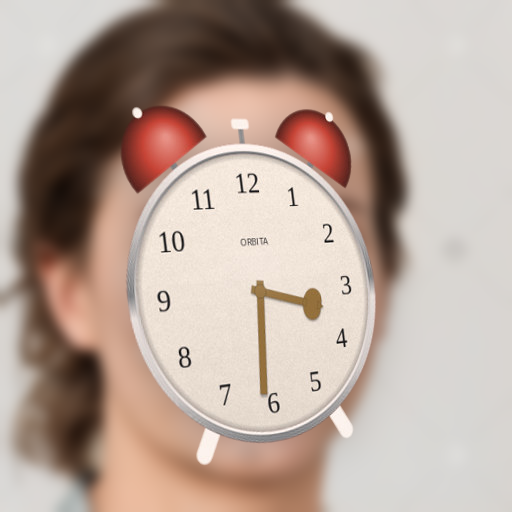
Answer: {"hour": 3, "minute": 31}
